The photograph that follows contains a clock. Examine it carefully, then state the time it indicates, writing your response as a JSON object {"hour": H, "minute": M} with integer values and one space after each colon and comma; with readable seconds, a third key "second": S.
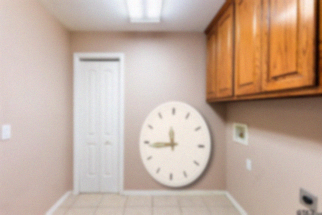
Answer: {"hour": 11, "minute": 44}
